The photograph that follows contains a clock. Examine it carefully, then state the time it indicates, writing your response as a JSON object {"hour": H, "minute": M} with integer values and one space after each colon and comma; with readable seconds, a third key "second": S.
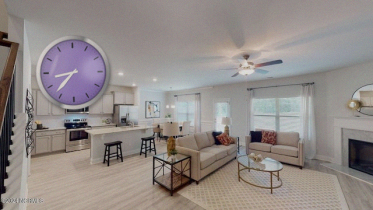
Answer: {"hour": 8, "minute": 37}
